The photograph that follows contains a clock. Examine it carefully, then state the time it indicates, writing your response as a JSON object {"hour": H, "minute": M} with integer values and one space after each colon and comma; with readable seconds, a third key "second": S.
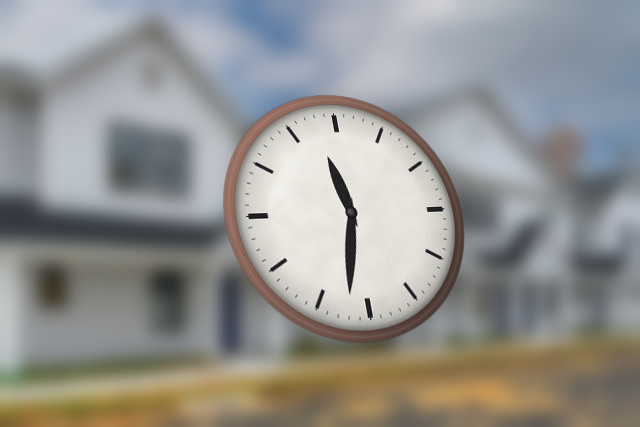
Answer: {"hour": 11, "minute": 32}
